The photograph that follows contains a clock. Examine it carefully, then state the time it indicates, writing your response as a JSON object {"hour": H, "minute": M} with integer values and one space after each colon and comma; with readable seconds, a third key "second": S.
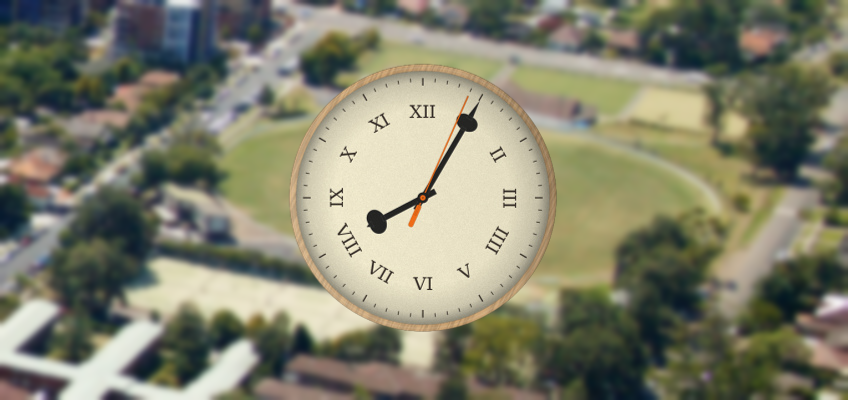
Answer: {"hour": 8, "minute": 5, "second": 4}
